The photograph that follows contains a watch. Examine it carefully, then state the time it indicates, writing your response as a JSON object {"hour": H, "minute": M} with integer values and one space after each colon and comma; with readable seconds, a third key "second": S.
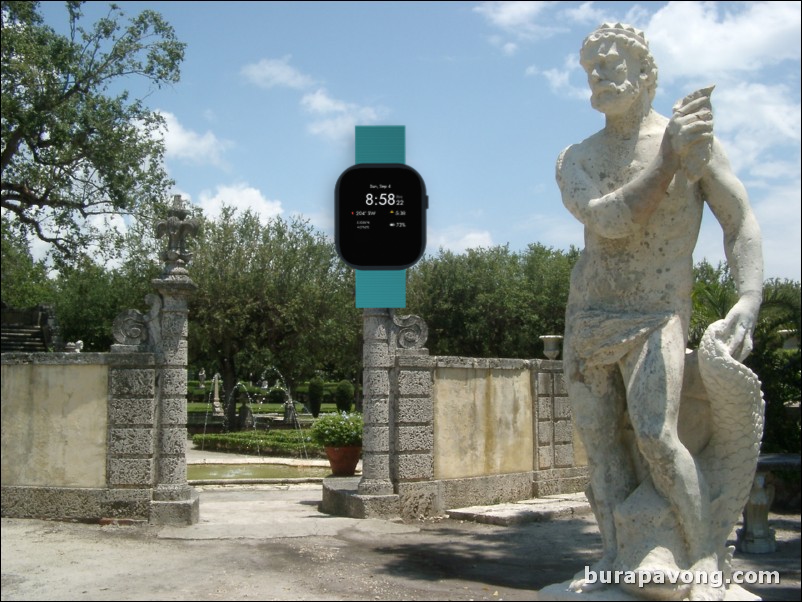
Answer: {"hour": 8, "minute": 58}
